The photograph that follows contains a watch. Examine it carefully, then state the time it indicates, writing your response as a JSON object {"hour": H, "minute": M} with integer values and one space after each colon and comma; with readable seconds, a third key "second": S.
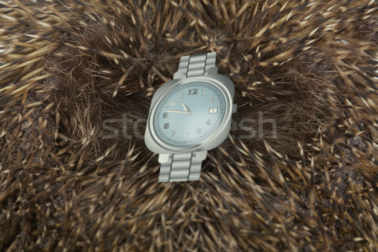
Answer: {"hour": 10, "minute": 47}
